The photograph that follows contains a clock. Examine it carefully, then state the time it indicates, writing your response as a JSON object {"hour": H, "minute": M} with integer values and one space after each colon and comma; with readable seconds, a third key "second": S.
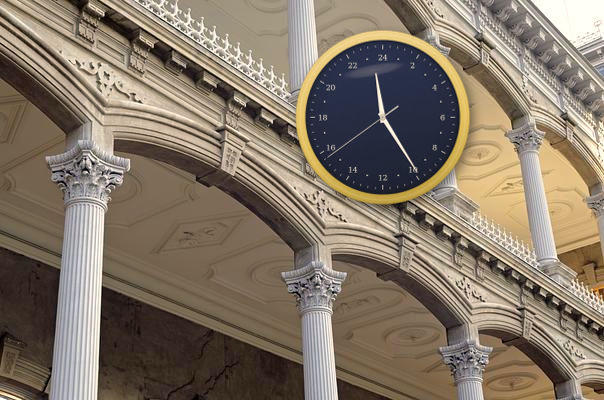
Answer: {"hour": 23, "minute": 24, "second": 39}
